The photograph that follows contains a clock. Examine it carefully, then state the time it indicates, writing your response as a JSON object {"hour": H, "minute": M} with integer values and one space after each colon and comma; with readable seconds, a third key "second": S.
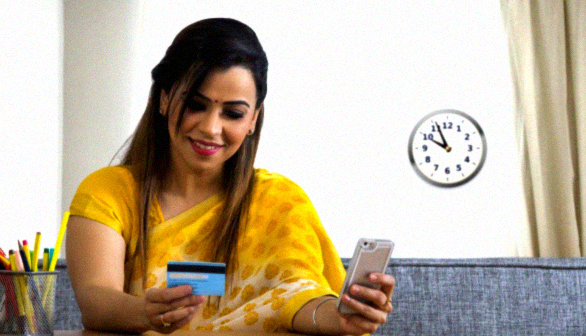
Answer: {"hour": 9, "minute": 56}
